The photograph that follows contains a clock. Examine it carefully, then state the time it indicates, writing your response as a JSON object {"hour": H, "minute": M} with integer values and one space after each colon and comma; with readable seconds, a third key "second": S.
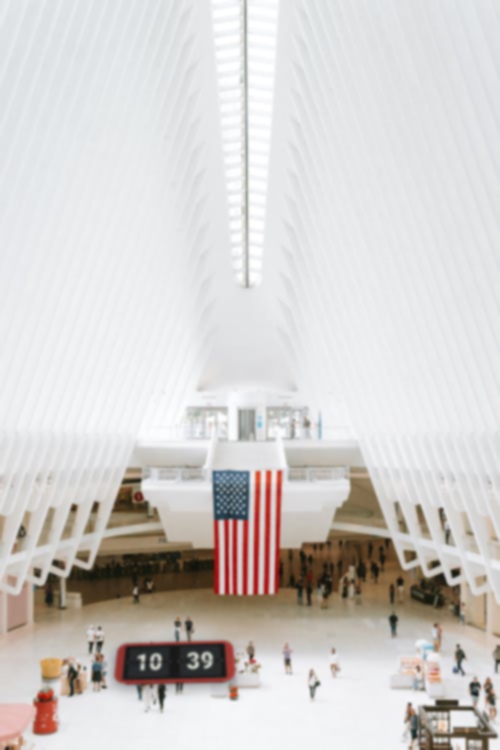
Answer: {"hour": 10, "minute": 39}
